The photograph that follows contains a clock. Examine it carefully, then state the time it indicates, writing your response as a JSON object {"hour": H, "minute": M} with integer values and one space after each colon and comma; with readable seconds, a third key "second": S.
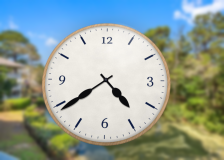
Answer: {"hour": 4, "minute": 39}
